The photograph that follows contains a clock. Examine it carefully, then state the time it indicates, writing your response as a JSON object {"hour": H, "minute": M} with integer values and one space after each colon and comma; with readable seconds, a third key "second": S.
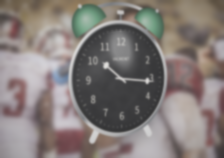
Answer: {"hour": 10, "minute": 16}
